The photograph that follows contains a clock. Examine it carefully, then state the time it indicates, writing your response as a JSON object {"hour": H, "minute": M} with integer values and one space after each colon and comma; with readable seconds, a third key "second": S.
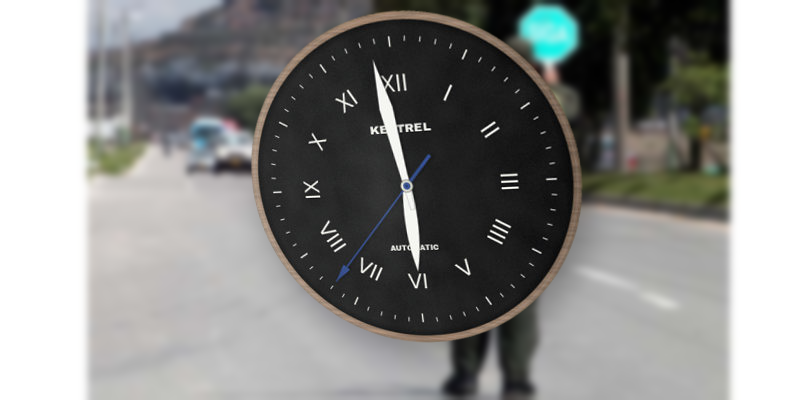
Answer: {"hour": 5, "minute": 58, "second": 37}
